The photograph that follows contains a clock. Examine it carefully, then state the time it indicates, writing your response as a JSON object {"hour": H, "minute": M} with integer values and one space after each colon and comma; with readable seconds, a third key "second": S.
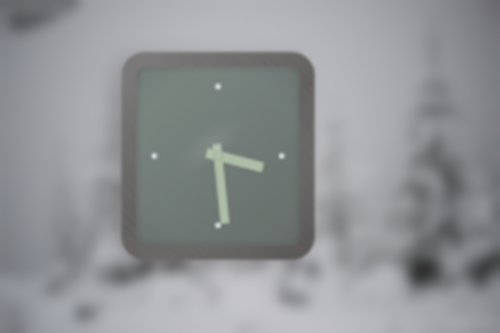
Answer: {"hour": 3, "minute": 29}
